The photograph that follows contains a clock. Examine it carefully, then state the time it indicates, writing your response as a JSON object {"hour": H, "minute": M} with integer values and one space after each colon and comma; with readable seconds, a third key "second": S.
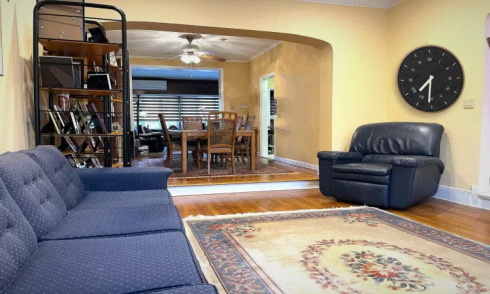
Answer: {"hour": 7, "minute": 31}
